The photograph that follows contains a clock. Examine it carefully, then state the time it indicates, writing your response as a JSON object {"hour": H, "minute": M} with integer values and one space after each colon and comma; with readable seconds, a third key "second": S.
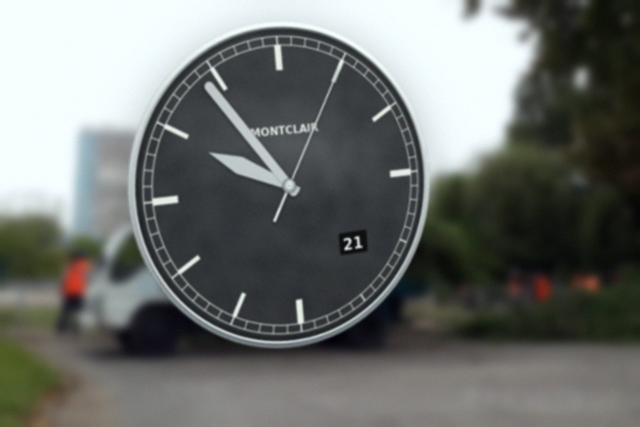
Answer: {"hour": 9, "minute": 54, "second": 5}
